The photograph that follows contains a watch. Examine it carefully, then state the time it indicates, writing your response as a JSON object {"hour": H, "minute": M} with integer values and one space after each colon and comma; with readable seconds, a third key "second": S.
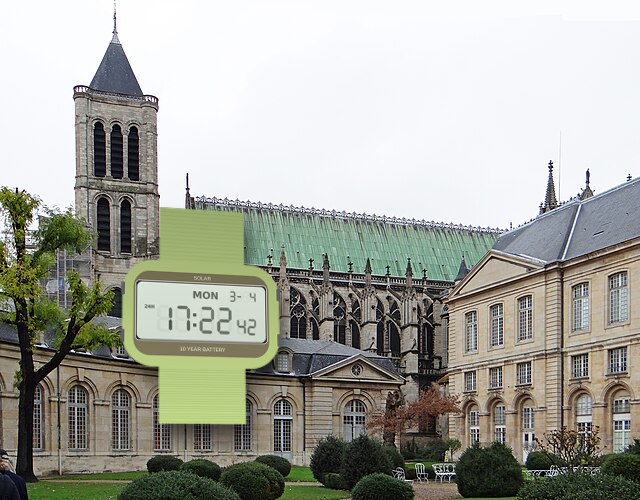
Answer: {"hour": 17, "minute": 22, "second": 42}
